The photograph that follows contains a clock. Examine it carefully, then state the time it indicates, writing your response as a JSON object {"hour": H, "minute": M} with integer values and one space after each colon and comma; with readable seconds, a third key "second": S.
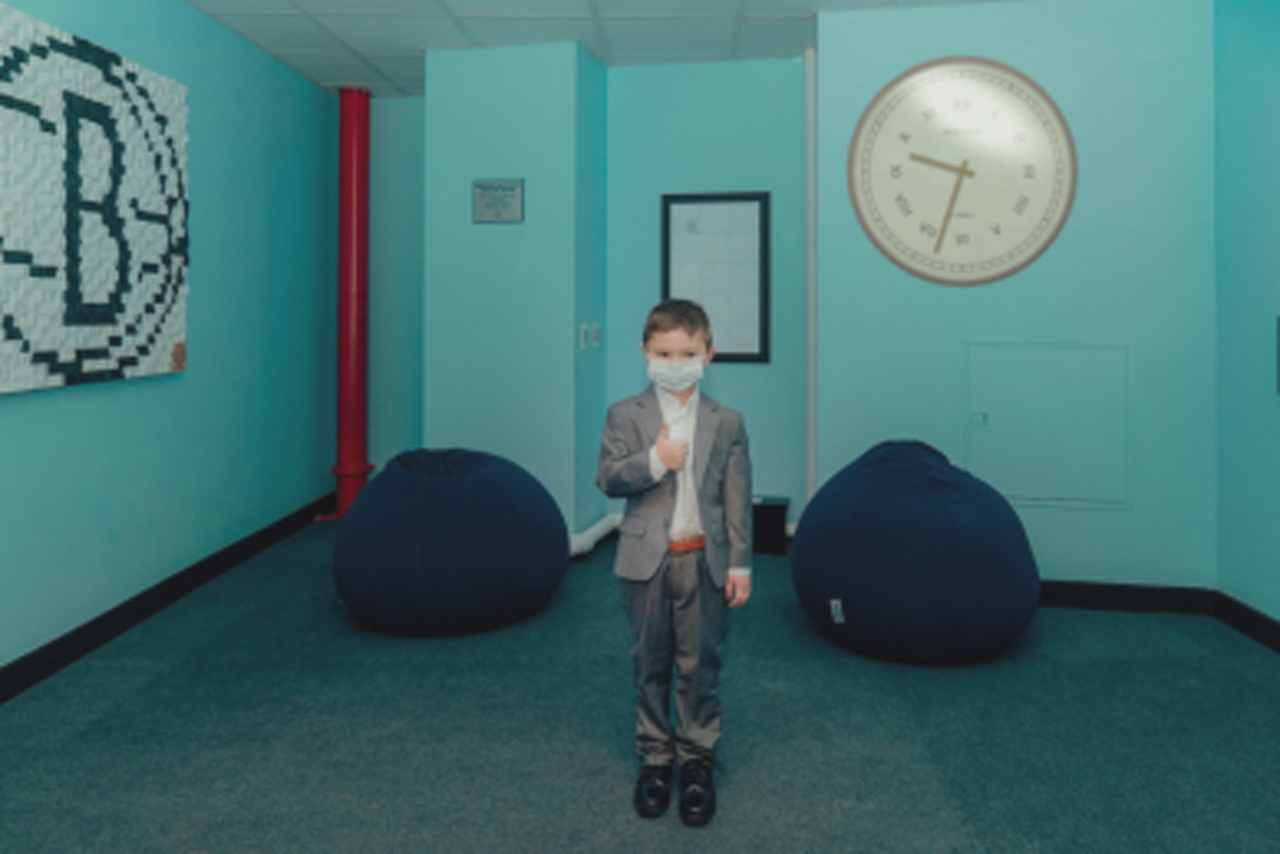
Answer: {"hour": 9, "minute": 33}
